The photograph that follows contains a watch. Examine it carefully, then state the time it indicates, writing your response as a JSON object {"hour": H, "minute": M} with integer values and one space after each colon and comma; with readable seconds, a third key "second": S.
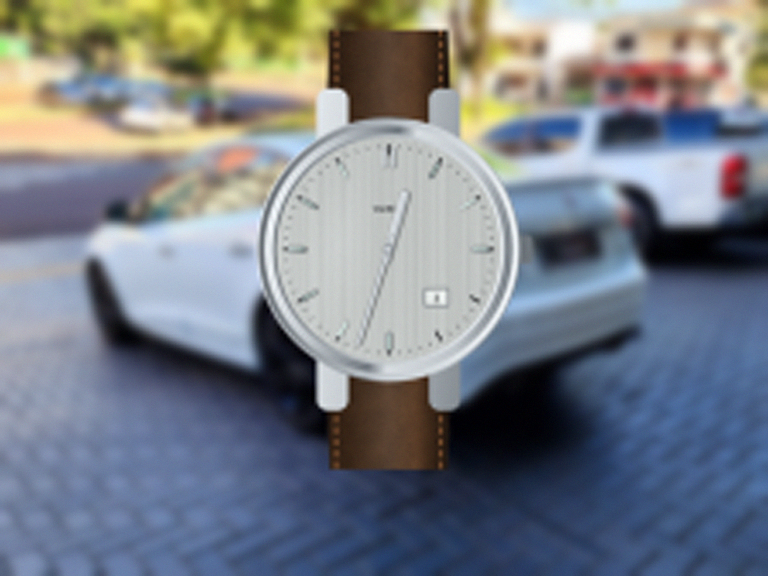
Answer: {"hour": 12, "minute": 33}
